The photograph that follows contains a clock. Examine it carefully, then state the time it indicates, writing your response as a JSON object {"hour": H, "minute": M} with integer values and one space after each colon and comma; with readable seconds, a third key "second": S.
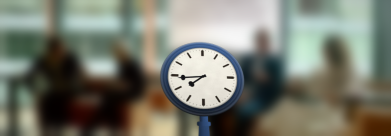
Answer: {"hour": 7, "minute": 44}
